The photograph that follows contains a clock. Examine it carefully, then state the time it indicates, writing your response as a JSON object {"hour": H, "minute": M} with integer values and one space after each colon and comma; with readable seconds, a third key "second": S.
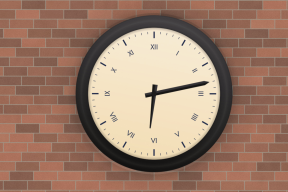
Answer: {"hour": 6, "minute": 13}
